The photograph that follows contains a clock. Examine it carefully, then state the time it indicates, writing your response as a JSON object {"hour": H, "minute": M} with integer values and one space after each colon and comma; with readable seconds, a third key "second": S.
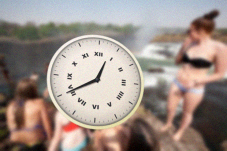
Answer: {"hour": 12, "minute": 40}
